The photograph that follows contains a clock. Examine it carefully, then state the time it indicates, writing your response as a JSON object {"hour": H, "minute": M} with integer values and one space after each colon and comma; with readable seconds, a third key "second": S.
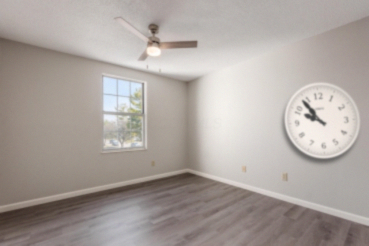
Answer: {"hour": 9, "minute": 54}
